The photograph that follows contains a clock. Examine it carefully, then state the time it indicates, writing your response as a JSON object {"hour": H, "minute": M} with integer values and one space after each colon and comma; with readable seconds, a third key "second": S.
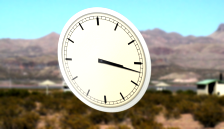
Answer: {"hour": 3, "minute": 17}
